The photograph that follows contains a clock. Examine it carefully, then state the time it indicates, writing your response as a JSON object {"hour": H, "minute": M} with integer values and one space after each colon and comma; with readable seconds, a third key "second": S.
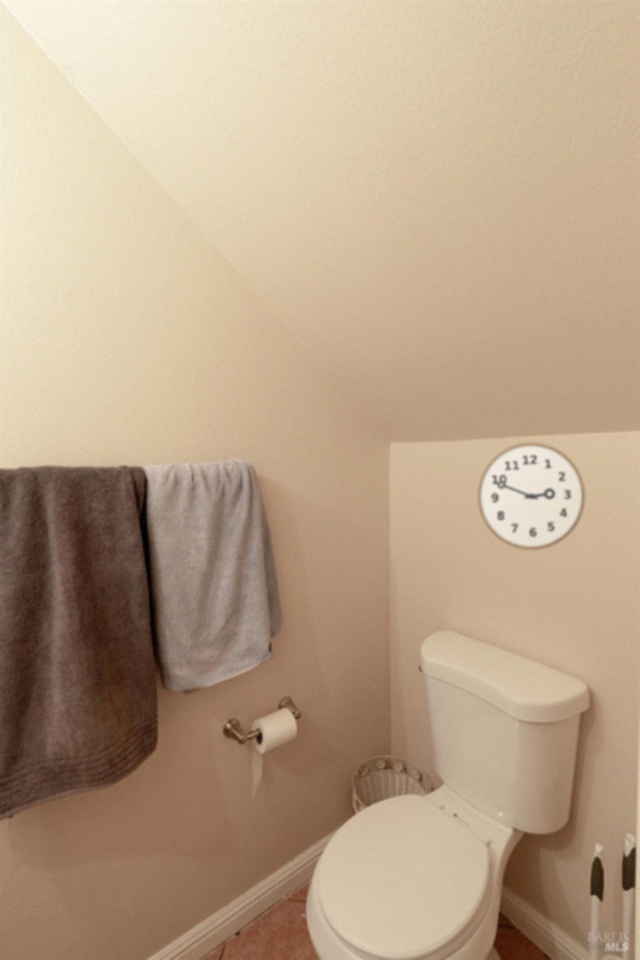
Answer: {"hour": 2, "minute": 49}
